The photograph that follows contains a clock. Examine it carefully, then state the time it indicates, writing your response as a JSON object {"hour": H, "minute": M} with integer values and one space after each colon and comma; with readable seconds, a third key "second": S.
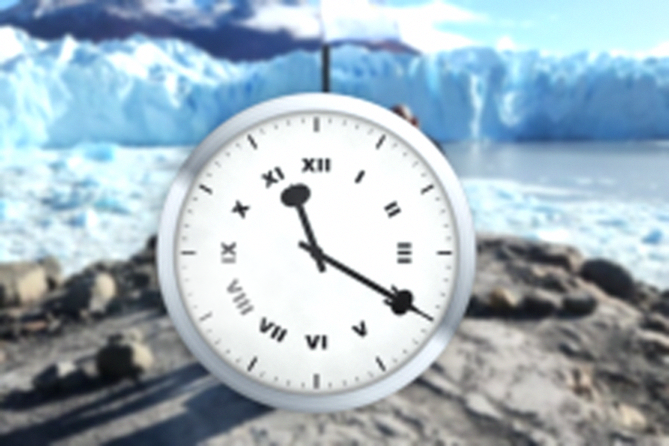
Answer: {"hour": 11, "minute": 20}
